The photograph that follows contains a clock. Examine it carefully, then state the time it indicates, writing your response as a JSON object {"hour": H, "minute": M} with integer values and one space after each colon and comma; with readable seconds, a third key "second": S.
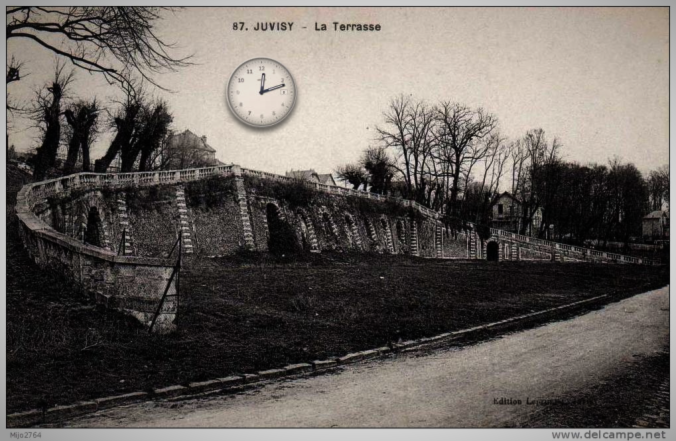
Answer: {"hour": 12, "minute": 12}
